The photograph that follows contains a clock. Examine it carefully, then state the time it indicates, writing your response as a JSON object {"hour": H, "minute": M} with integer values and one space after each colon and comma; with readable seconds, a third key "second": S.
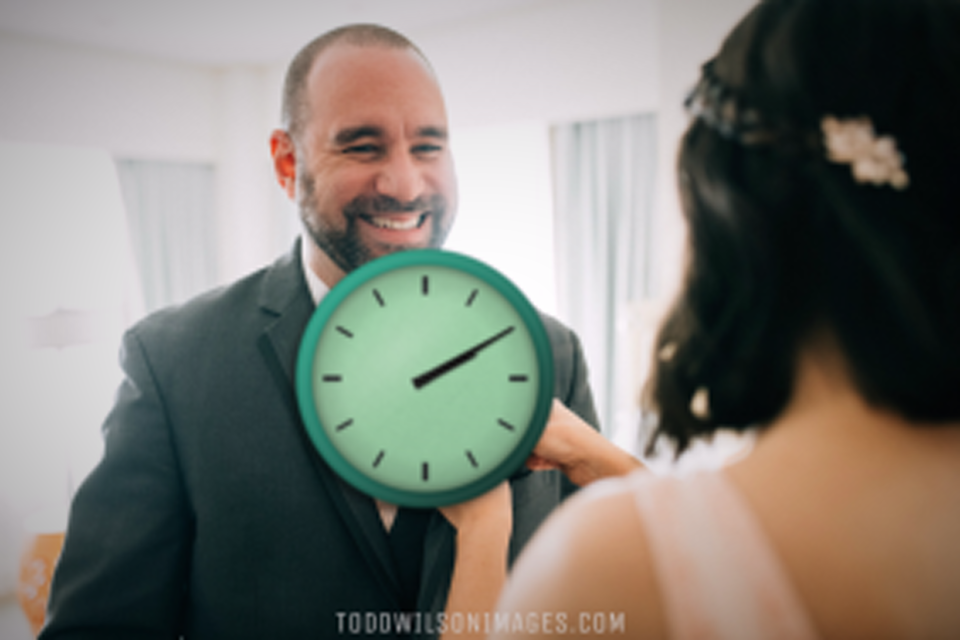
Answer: {"hour": 2, "minute": 10}
